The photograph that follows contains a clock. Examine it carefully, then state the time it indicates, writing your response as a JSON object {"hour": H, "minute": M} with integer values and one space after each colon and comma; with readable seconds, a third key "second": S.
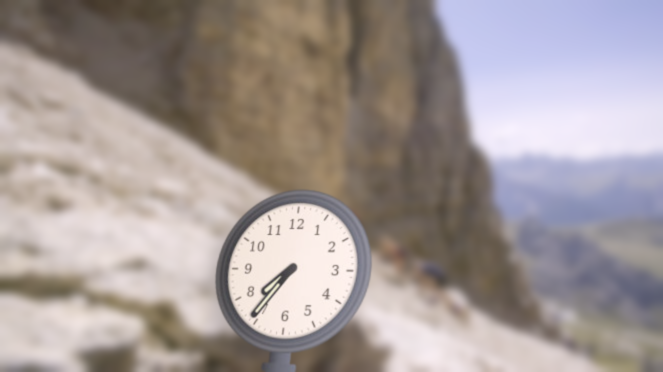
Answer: {"hour": 7, "minute": 36}
